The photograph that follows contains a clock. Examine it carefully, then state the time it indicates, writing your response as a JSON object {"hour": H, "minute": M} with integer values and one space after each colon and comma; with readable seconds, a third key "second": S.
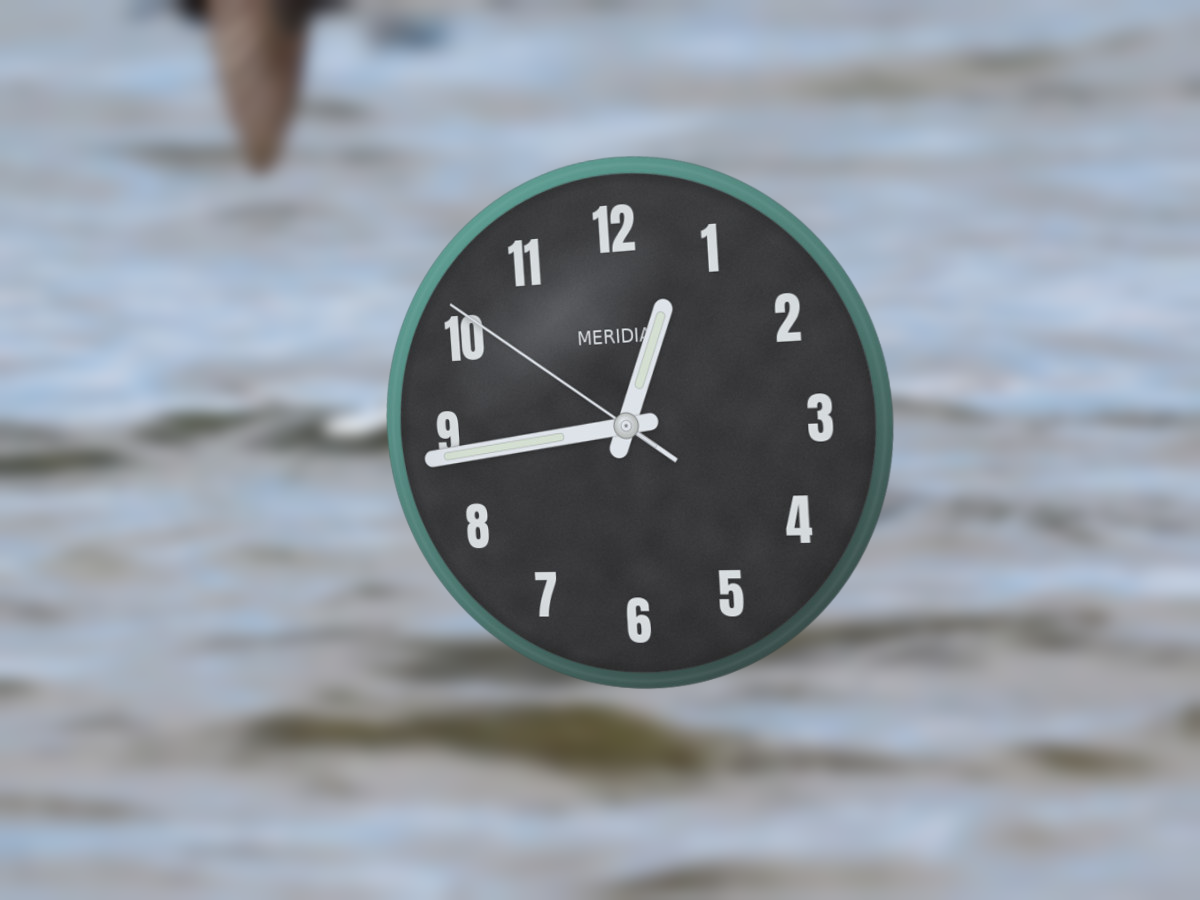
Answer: {"hour": 12, "minute": 43, "second": 51}
